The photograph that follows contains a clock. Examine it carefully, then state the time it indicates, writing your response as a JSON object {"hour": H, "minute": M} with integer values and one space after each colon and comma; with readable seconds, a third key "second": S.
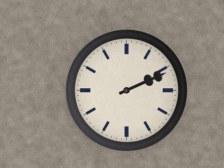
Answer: {"hour": 2, "minute": 11}
